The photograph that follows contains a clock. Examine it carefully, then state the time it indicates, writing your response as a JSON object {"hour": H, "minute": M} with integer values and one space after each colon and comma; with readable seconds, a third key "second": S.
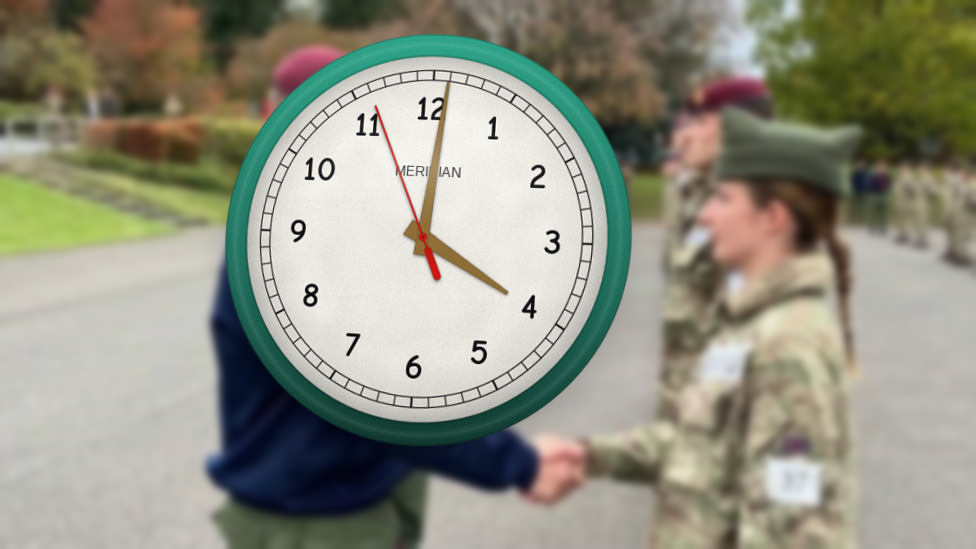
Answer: {"hour": 4, "minute": 0, "second": 56}
